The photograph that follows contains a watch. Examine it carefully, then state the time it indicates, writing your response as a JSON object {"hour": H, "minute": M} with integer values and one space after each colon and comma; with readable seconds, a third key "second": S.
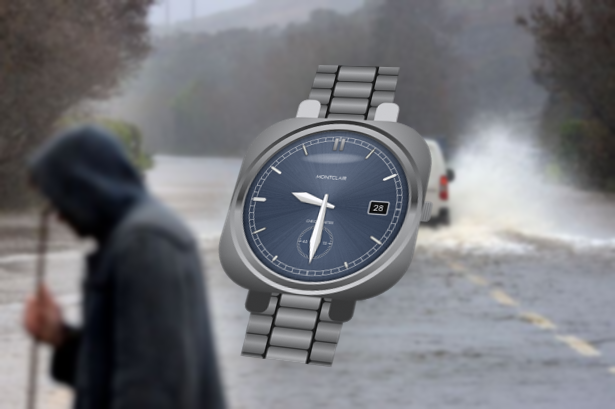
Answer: {"hour": 9, "minute": 30}
